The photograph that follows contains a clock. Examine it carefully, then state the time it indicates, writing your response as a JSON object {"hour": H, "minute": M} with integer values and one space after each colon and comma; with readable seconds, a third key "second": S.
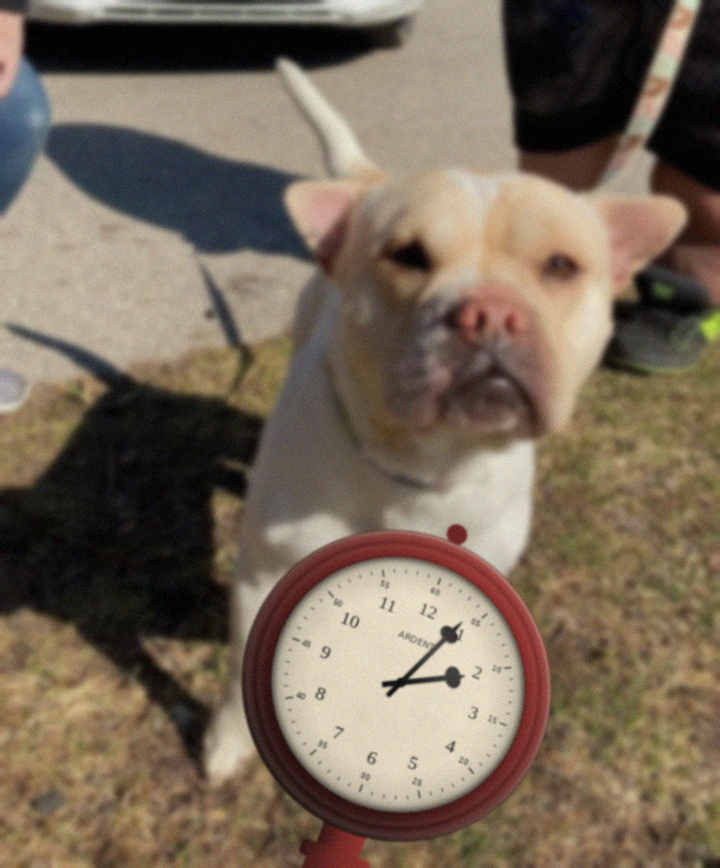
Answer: {"hour": 2, "minute": 4}
